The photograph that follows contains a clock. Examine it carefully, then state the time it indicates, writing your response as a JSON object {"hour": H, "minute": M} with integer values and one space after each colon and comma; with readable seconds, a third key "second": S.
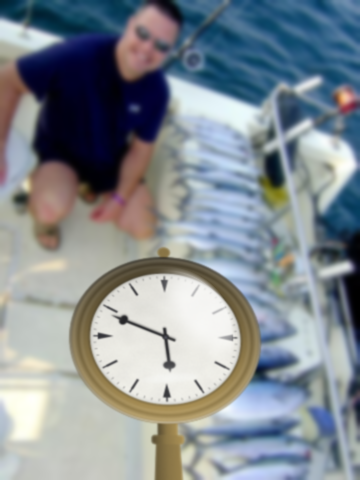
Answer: {"hour": 5, "minute": 49}
